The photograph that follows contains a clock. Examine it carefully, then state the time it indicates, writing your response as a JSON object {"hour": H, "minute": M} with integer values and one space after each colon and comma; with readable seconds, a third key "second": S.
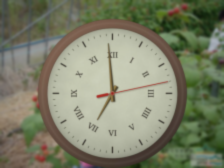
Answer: {"hour": 6, "minute": 59, "second": 13}
